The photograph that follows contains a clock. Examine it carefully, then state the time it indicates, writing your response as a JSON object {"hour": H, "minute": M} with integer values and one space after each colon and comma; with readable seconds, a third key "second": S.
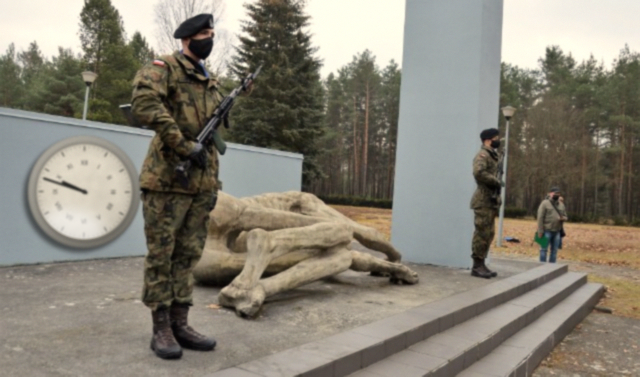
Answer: {"hour": 9, "minute": 48}
